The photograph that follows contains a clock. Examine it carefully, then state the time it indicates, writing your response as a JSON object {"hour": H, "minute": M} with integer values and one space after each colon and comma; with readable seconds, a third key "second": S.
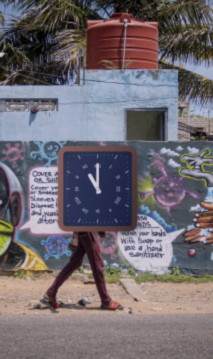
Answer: {"hour": 11, "minute": 0}
